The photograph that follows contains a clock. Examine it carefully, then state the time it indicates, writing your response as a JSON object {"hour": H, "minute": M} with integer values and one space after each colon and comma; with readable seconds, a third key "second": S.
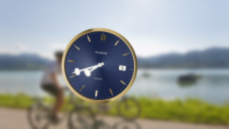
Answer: {"hour": 7, "minute": 41}
